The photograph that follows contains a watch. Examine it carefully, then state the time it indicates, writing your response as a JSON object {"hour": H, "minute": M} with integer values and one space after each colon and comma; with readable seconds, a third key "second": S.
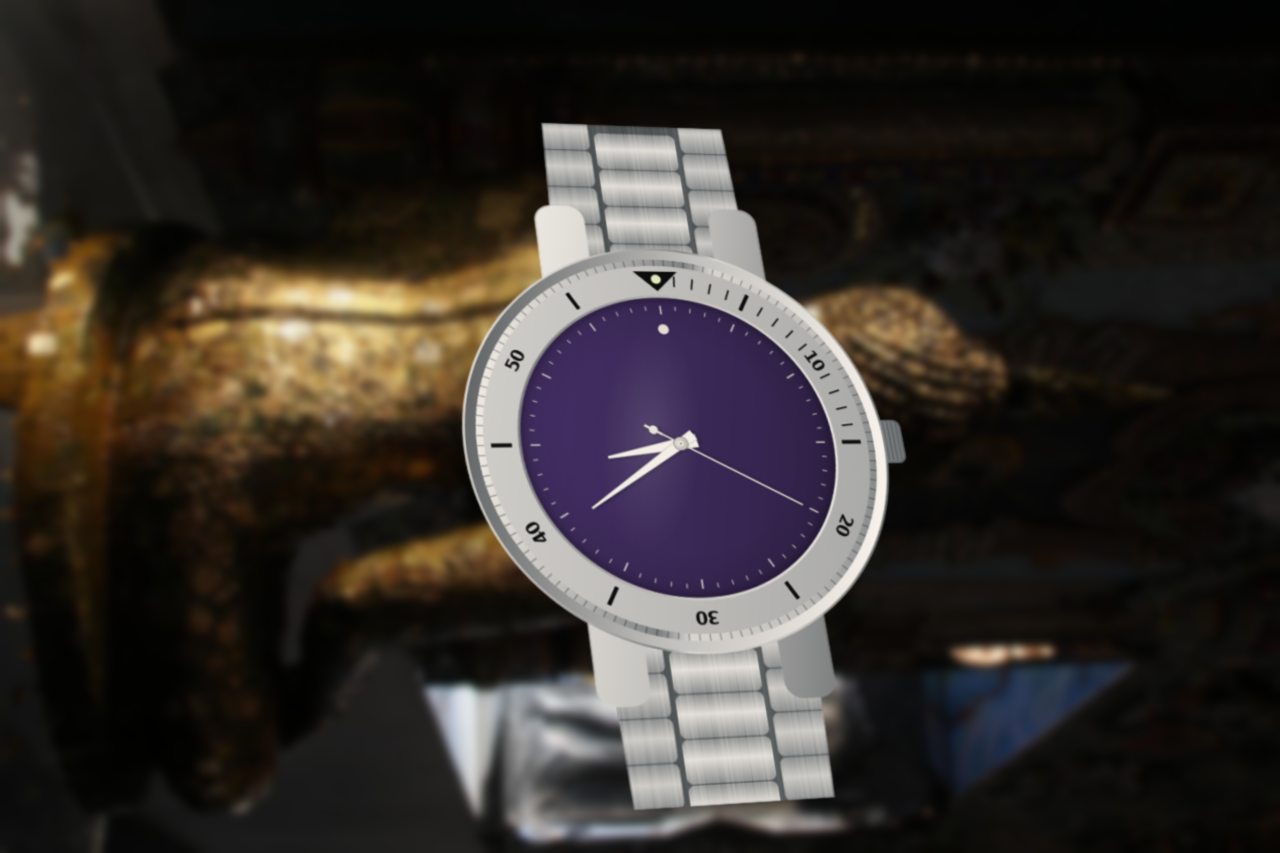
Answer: {"hour": 8, "minute": 39, "second": 20}
